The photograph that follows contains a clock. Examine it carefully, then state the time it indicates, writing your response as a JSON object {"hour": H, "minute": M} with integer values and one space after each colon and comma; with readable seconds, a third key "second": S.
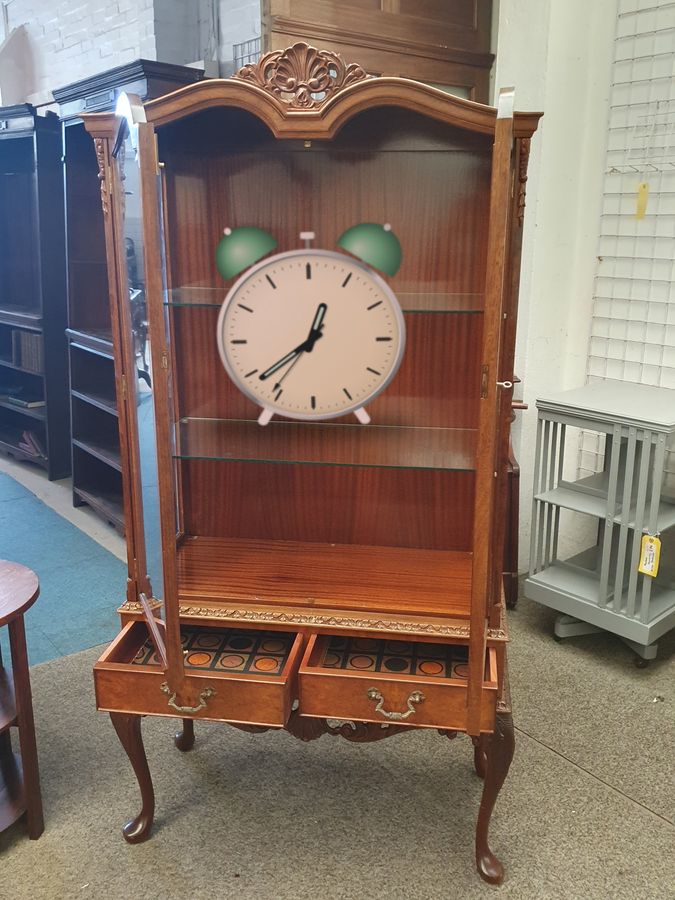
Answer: {"hour": 12, "minute": 38, "second": 36}
